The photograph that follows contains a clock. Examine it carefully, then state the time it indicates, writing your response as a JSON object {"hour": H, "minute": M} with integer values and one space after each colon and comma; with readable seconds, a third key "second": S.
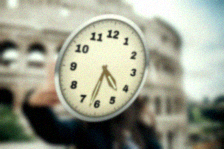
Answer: {"hour": 4, "minute": 32}
